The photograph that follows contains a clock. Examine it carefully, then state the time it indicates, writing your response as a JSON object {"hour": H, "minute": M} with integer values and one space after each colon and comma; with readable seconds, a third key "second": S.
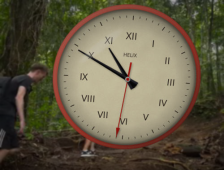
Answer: {"hour": 10, "minute": 49, "second": 31}
